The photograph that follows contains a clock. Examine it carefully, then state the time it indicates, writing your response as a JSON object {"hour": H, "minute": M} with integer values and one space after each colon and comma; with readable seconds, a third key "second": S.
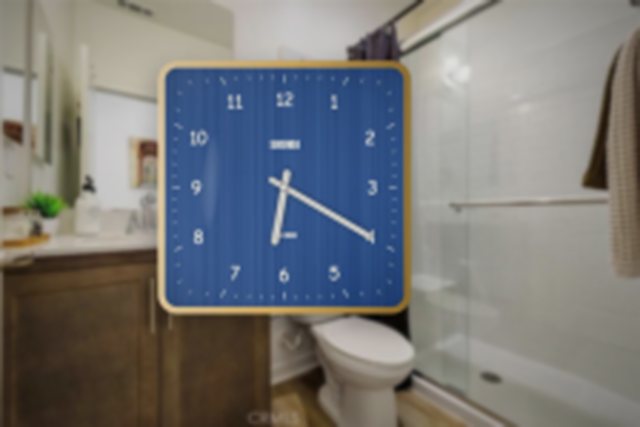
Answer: {"hour": 6, "minute": 20}
